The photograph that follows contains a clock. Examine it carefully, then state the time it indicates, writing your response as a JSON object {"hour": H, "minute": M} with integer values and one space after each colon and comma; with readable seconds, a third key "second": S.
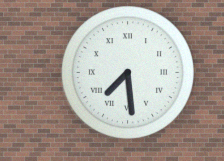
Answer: {"hour": 7, "minute": 29}
